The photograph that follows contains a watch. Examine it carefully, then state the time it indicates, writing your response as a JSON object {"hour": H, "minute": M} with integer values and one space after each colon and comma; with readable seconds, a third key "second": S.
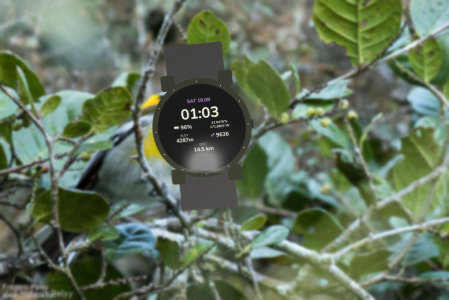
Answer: {"hour": 1, "minute": 3}
